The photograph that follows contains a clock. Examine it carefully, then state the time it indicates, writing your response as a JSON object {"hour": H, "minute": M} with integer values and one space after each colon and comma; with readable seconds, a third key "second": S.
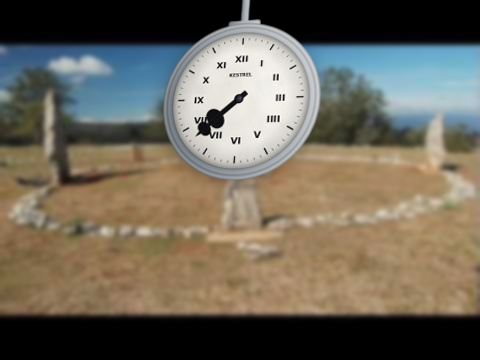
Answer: {"hour": 7, "minute": 38}
